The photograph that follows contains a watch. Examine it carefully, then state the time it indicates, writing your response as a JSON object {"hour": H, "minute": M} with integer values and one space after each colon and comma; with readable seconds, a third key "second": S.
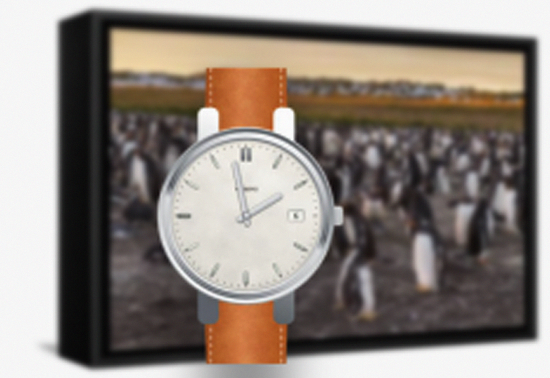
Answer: {"hour": 1, "minute": 58}
